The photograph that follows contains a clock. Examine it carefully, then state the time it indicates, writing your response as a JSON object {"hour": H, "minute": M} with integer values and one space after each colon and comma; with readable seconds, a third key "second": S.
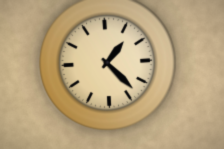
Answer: {"hour": 1, "minute": 23}
